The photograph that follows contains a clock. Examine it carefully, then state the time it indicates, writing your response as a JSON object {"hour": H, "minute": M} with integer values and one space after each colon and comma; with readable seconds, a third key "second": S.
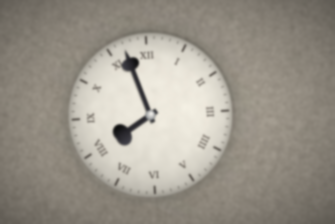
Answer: {"hour": 7, "minute": 57}
